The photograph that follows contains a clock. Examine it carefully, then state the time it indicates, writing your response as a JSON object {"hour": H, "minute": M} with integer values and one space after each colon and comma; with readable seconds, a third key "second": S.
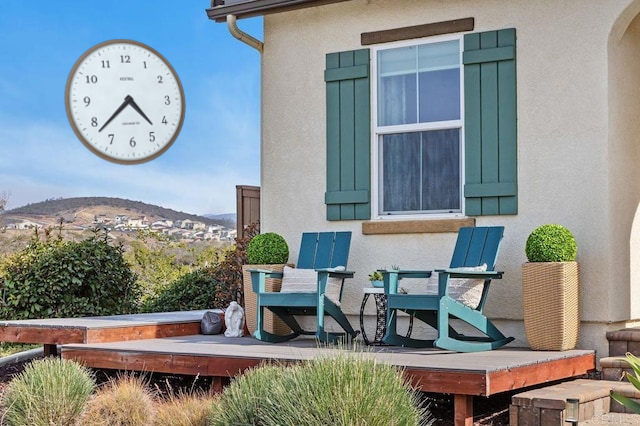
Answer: {"hour": 4, "minute": 38}
